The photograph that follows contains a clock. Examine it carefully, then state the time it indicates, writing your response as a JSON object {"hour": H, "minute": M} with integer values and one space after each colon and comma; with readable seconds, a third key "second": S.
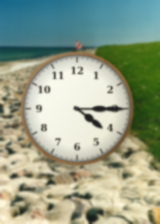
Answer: {"hour": 4, "minute": 15}
